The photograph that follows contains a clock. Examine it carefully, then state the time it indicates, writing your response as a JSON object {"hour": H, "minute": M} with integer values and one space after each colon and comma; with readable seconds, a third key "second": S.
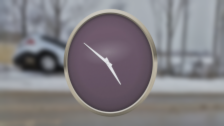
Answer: {"hour": 4, "minute": 51}
